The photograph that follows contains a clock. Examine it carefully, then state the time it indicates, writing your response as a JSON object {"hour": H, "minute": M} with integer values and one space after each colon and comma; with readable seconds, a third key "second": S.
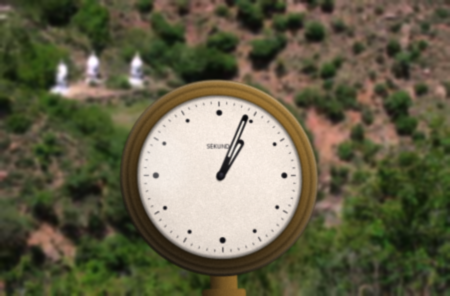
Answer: {"hour": 1, "minute": 4}
